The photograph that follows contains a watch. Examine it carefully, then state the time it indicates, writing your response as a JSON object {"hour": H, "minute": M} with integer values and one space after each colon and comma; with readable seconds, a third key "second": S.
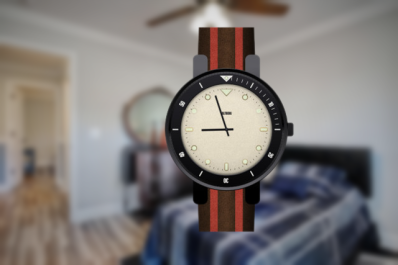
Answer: {"hour": 8, "minute": 57}
